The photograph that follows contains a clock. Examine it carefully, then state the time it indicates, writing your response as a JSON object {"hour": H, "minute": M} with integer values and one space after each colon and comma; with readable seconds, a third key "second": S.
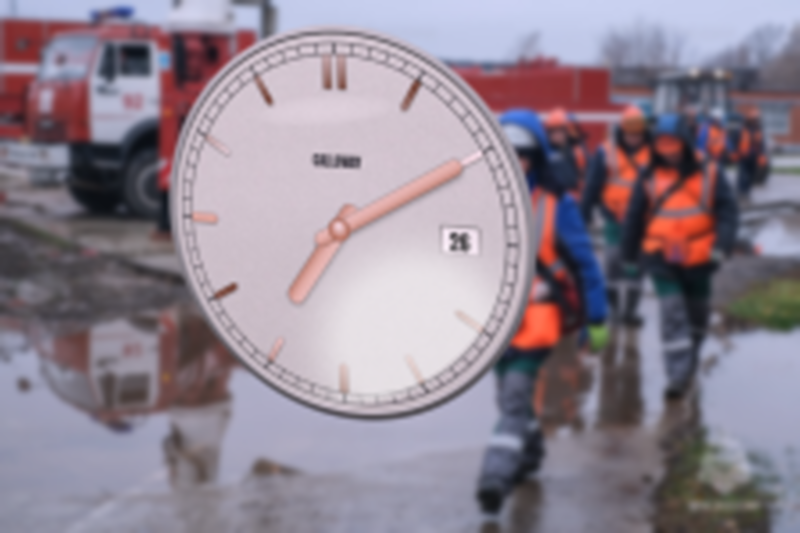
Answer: {"hour": 7, "minute": 10}
